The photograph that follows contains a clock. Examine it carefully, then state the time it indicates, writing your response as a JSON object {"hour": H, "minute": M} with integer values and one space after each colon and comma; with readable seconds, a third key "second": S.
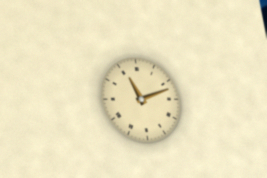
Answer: {"hour": 11, "minute": 12}
